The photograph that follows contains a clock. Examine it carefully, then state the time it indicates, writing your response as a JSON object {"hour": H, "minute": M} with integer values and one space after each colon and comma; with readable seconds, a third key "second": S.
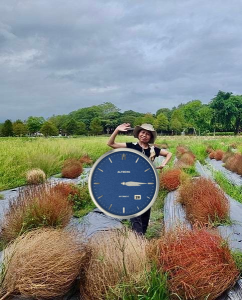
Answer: {"hour": 3, "minute": 15}
